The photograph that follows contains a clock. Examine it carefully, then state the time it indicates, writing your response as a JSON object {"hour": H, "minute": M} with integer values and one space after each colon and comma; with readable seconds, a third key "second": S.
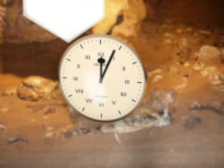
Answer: {"hour": 12, "minute": 4}
